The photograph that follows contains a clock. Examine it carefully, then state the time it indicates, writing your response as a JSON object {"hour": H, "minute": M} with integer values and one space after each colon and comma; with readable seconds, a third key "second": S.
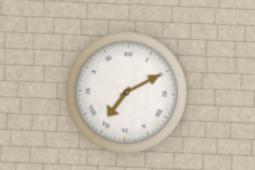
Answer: {"hour": 7, "minute": 10}
